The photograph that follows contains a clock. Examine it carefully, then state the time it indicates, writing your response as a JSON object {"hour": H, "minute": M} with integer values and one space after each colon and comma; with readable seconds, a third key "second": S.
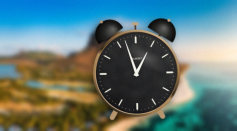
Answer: {"hour": 12, "minute": 57}
